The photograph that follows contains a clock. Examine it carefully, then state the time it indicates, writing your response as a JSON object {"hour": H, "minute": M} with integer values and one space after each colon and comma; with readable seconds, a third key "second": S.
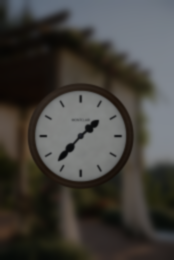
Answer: {"hour": 1, "minute": 37}
